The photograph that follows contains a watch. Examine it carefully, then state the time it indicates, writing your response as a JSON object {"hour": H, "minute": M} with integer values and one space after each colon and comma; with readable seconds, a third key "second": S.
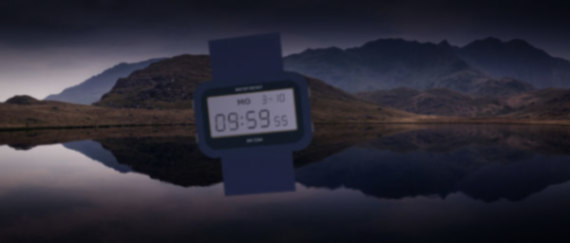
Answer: {"hour": 9, "minute": 59}
